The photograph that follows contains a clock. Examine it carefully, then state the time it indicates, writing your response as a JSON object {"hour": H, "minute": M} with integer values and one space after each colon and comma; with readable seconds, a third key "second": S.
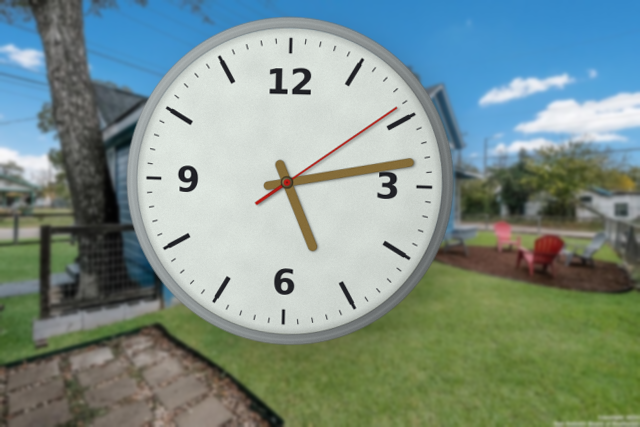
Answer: {"hour": 5, "minute": 13, "second": 9}
